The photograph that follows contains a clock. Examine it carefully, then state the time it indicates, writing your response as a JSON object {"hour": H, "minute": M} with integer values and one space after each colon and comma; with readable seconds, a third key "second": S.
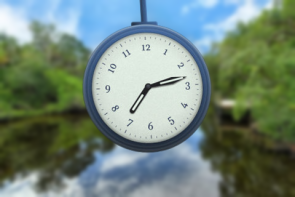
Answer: {"hour": 7, "minute": 13}
